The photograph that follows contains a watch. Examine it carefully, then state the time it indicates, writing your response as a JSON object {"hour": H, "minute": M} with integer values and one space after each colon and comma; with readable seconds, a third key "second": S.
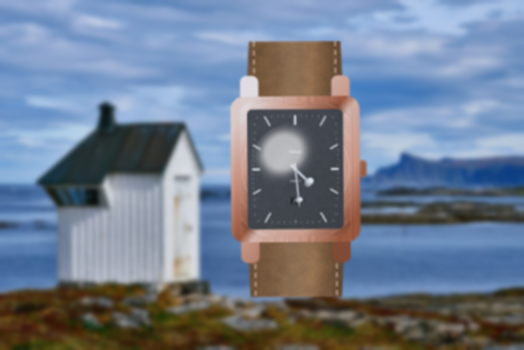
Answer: {"hour": 4, "minute": 29}
